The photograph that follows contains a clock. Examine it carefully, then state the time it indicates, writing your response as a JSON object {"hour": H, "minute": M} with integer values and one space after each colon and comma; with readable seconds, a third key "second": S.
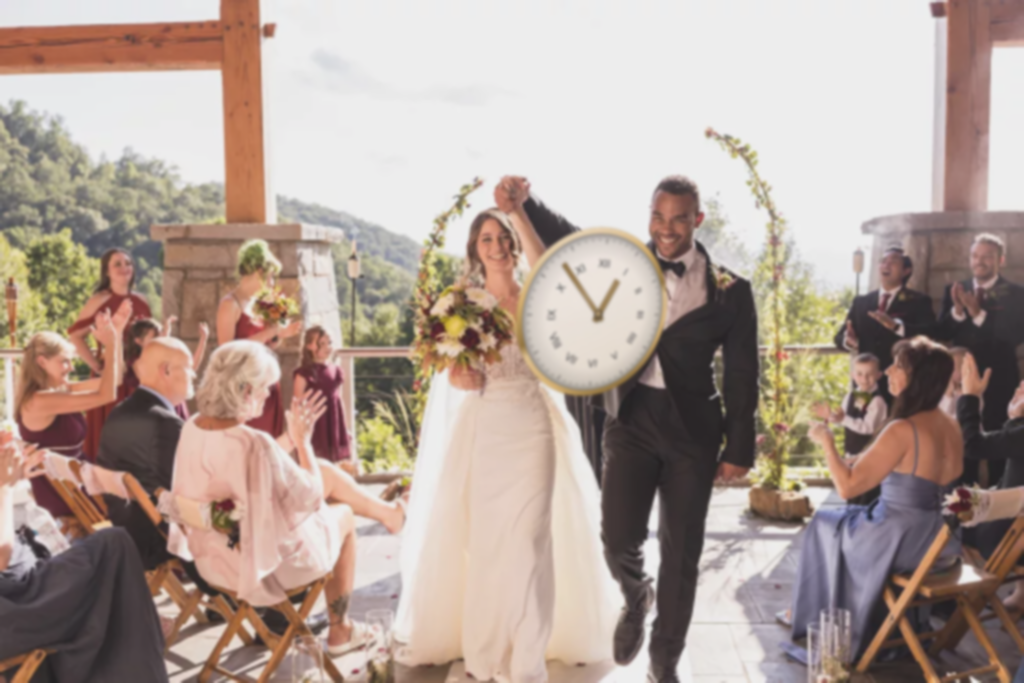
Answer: {"hour": 12, "minute": 53}
